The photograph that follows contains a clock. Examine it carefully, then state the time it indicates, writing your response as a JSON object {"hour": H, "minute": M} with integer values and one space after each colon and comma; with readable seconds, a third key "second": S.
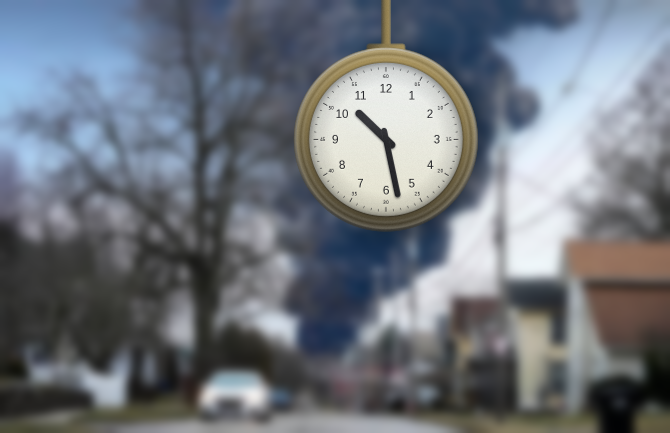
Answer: {"hour": 10, "minute": 28}
